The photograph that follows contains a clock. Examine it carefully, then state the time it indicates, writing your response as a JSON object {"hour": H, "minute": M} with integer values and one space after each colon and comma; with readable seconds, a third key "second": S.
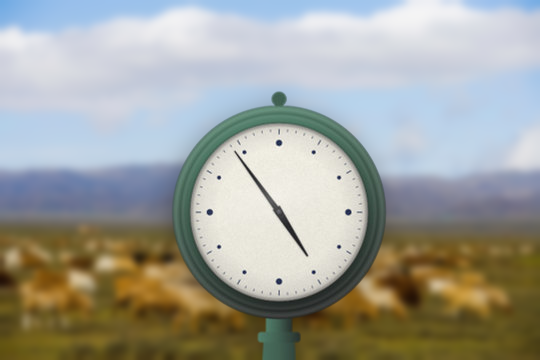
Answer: {"hour": 4, "minute": 54}
